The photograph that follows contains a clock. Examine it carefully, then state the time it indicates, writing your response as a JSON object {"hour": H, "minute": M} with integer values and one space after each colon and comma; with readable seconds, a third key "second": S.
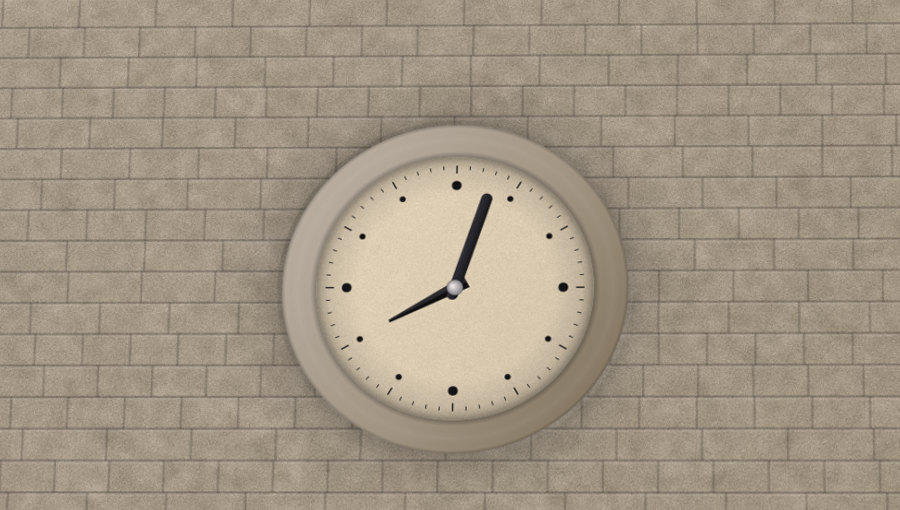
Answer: {"hour": 8, "minute": 3}
